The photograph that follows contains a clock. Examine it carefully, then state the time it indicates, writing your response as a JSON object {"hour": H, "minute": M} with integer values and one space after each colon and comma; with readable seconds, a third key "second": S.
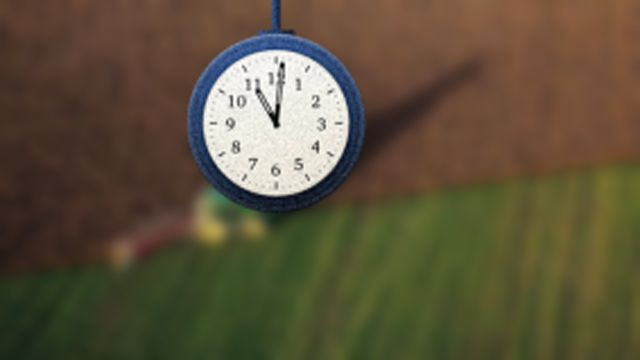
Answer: {"hour": 11, "minute": 1}
